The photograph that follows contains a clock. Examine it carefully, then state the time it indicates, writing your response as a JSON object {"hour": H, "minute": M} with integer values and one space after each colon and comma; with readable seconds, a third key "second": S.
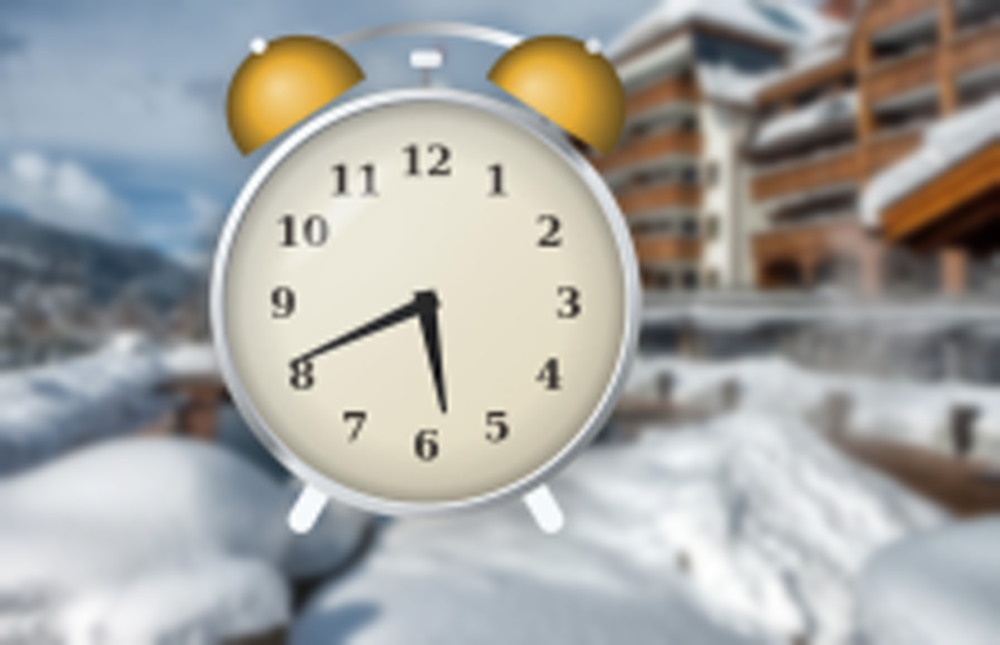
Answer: {"hour": 5, "minute": 41}
